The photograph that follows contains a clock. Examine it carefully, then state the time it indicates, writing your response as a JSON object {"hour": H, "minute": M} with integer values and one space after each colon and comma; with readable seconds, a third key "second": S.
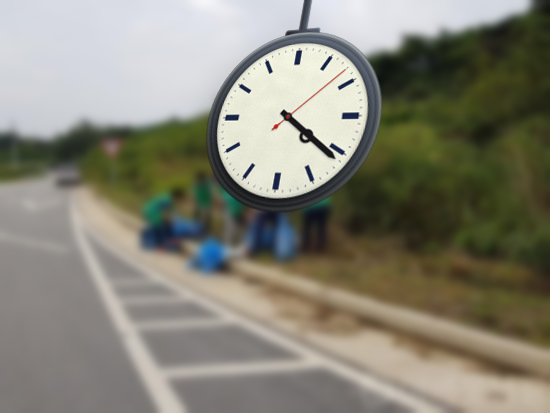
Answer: {"hour": 4, "minute": 21, "second": 8}
